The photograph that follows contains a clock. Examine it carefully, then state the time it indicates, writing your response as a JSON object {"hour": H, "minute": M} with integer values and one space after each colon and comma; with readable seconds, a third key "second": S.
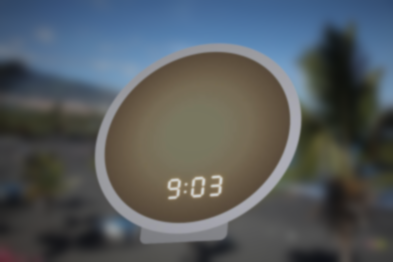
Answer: {"hour": 9, "minute": 3}
